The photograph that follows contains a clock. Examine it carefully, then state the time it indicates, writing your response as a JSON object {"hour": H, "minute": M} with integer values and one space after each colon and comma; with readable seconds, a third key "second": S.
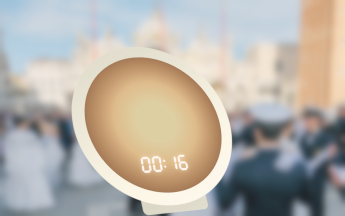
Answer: {"hour": 0, "minute": 16}
